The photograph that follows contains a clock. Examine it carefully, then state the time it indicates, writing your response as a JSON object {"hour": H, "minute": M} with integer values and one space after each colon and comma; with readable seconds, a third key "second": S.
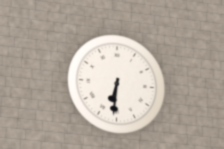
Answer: {"hour": 6, "minute": 31}
